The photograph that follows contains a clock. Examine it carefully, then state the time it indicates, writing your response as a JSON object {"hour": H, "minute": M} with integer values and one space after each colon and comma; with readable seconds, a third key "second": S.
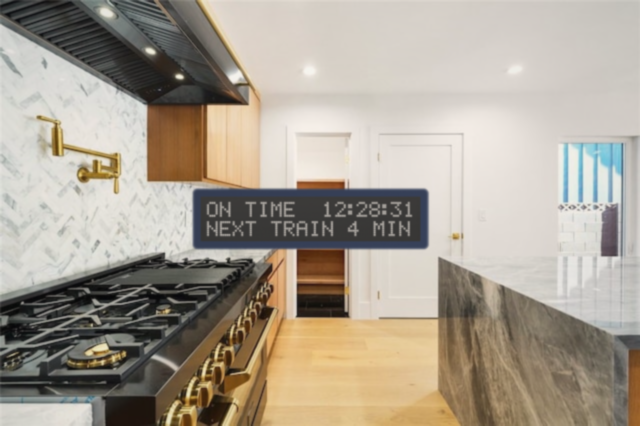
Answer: {"hour": 12, "minute": 28, "second": 31}
